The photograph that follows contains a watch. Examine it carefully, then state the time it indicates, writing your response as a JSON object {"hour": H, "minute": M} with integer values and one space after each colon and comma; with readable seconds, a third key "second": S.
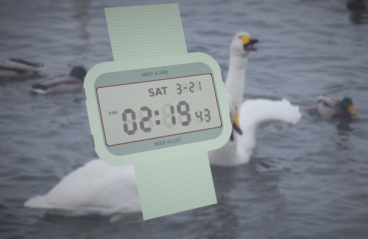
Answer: {"hour": 2, "minute": 19, "second": 43}
